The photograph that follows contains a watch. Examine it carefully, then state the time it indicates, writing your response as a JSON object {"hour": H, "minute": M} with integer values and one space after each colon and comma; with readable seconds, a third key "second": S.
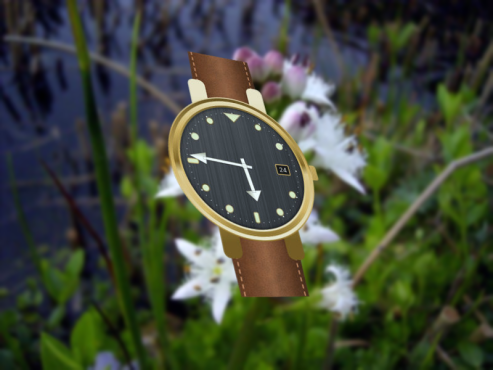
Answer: {"hour": 5, "minute": 46}
